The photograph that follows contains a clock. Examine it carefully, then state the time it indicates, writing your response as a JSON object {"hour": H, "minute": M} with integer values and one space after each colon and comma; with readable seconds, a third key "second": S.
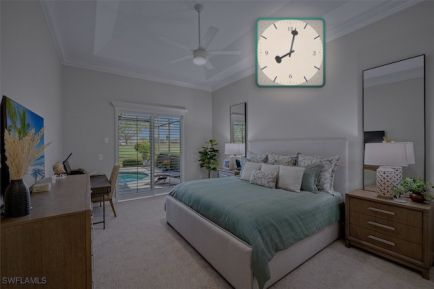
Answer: {"hour": 8, "minute": 2}
